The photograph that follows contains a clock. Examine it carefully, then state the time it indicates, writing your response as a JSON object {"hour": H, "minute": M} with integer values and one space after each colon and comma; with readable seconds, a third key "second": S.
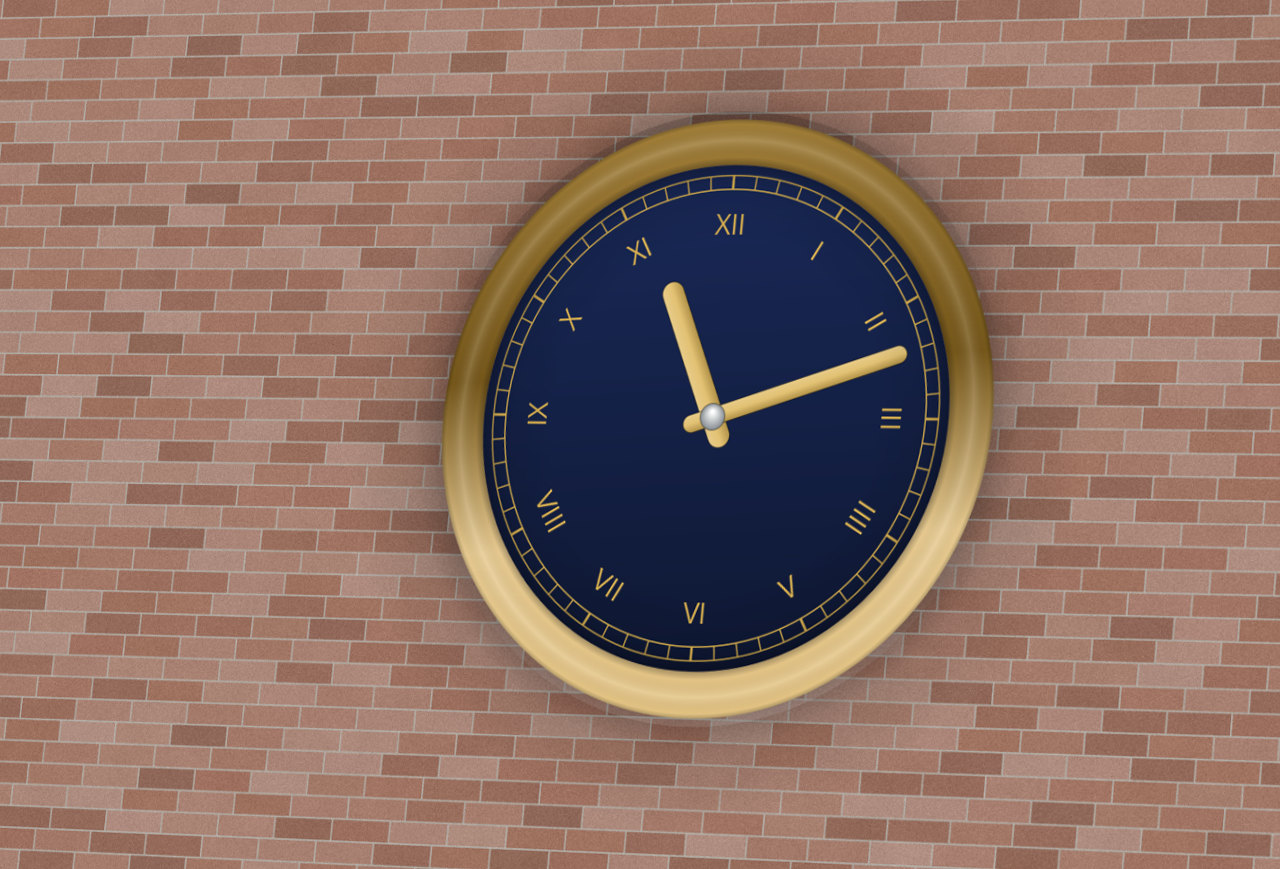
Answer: {"hour": 11, "minute": 12}
